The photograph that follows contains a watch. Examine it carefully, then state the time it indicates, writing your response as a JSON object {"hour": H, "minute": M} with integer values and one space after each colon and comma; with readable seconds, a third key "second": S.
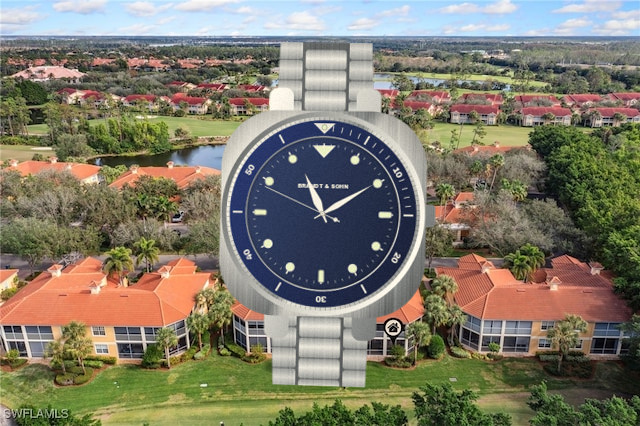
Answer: {"hour": 11, "minute": 9, "second": 49}
